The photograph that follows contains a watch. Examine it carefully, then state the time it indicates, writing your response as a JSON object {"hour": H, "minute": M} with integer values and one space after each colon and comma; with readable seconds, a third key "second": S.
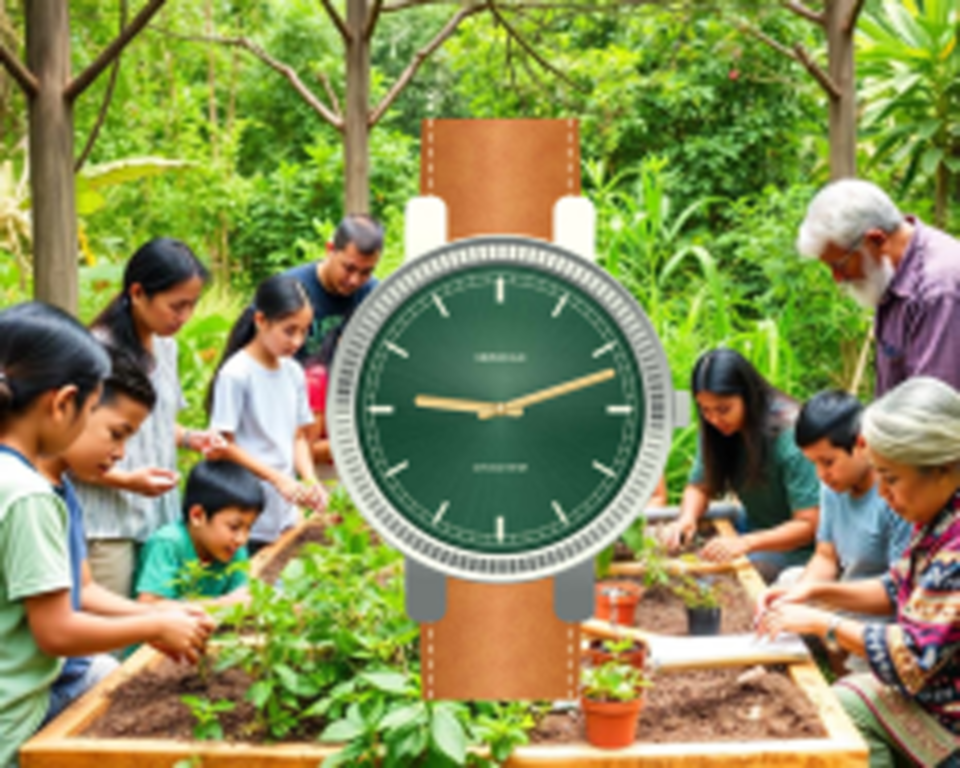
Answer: {"hour": 9, "minute": 12}
